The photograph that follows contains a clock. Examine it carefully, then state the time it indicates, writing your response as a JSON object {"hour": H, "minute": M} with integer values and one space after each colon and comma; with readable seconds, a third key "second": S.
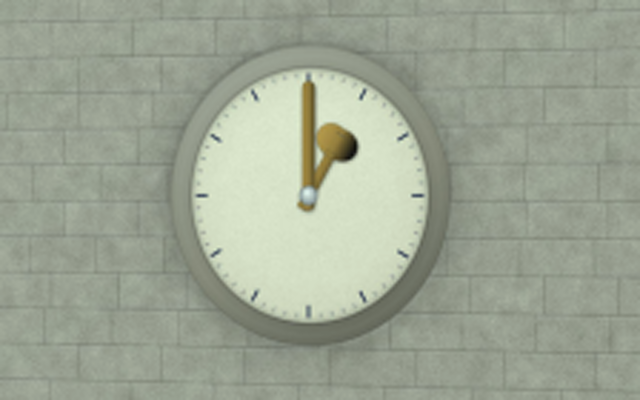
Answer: {"hour": 1, "minute": 0}
